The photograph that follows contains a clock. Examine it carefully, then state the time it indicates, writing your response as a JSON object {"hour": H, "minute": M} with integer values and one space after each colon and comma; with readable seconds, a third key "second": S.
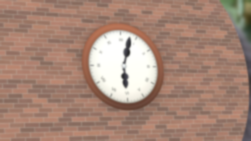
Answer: {"hour": 6, "minute": 3}
